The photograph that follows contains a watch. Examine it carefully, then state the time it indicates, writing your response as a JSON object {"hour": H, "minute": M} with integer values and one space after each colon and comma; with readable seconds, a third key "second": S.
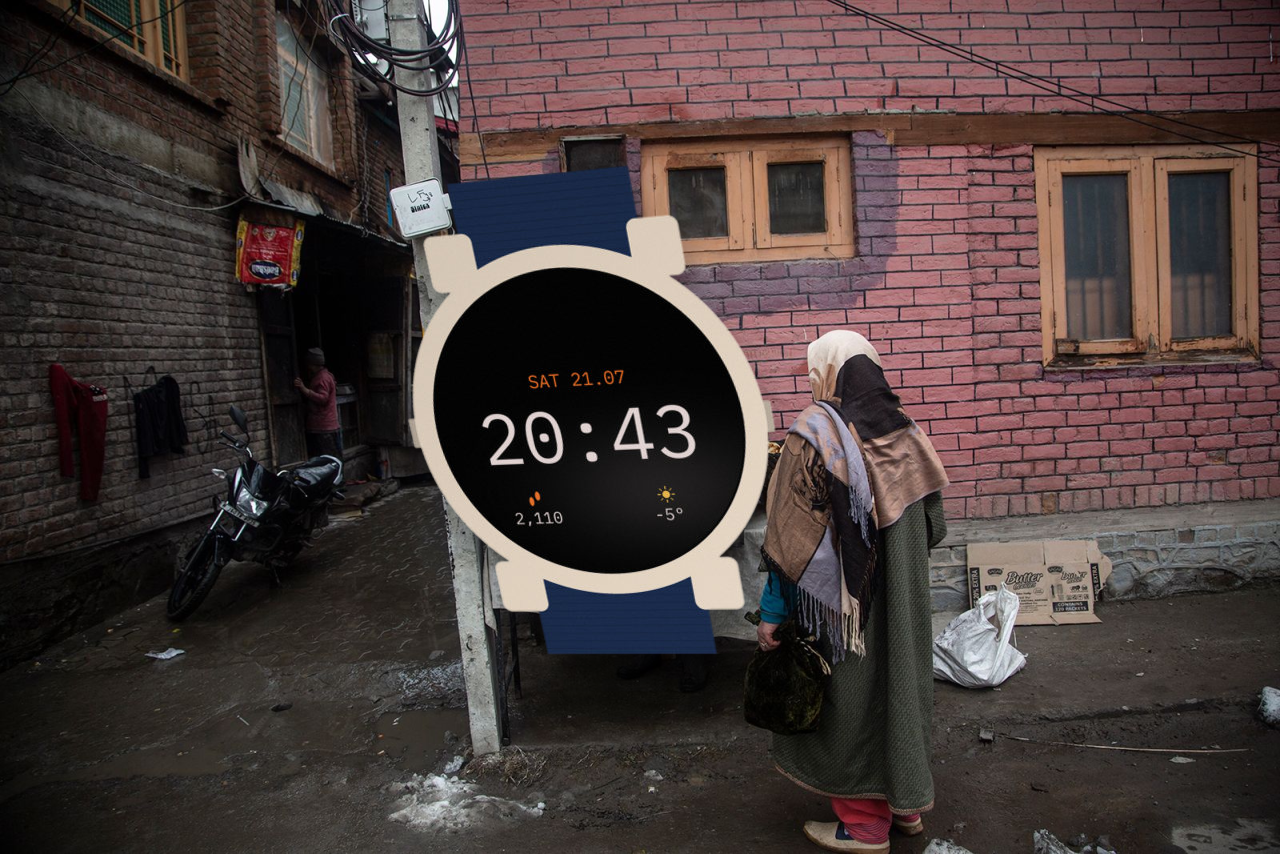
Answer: {"hour": 20, "minute": 43}
